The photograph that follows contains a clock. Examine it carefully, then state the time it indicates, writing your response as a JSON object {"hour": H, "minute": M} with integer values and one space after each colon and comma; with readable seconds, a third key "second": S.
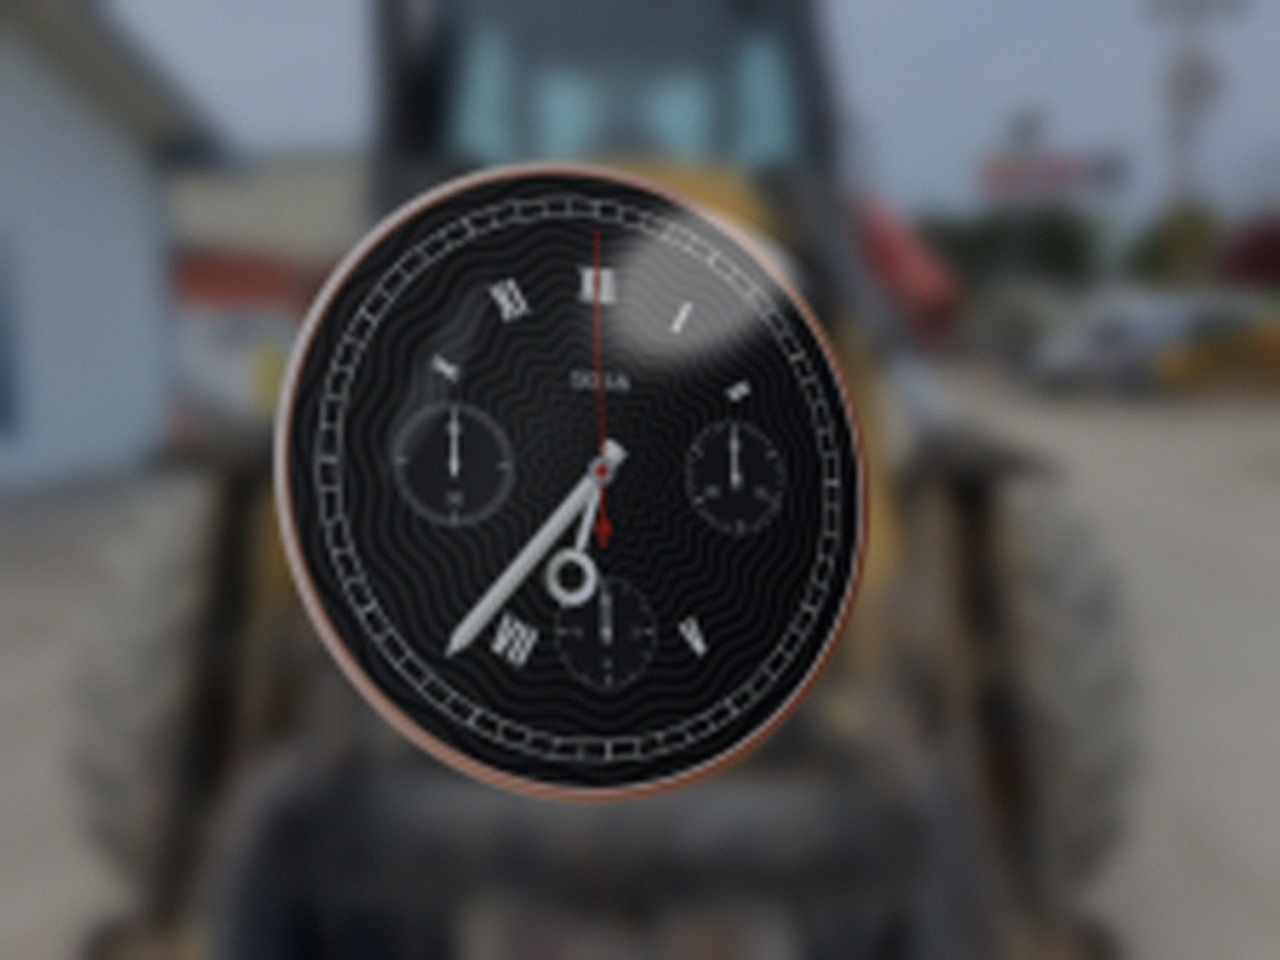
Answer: {"hour": 6, "minute": 37}
